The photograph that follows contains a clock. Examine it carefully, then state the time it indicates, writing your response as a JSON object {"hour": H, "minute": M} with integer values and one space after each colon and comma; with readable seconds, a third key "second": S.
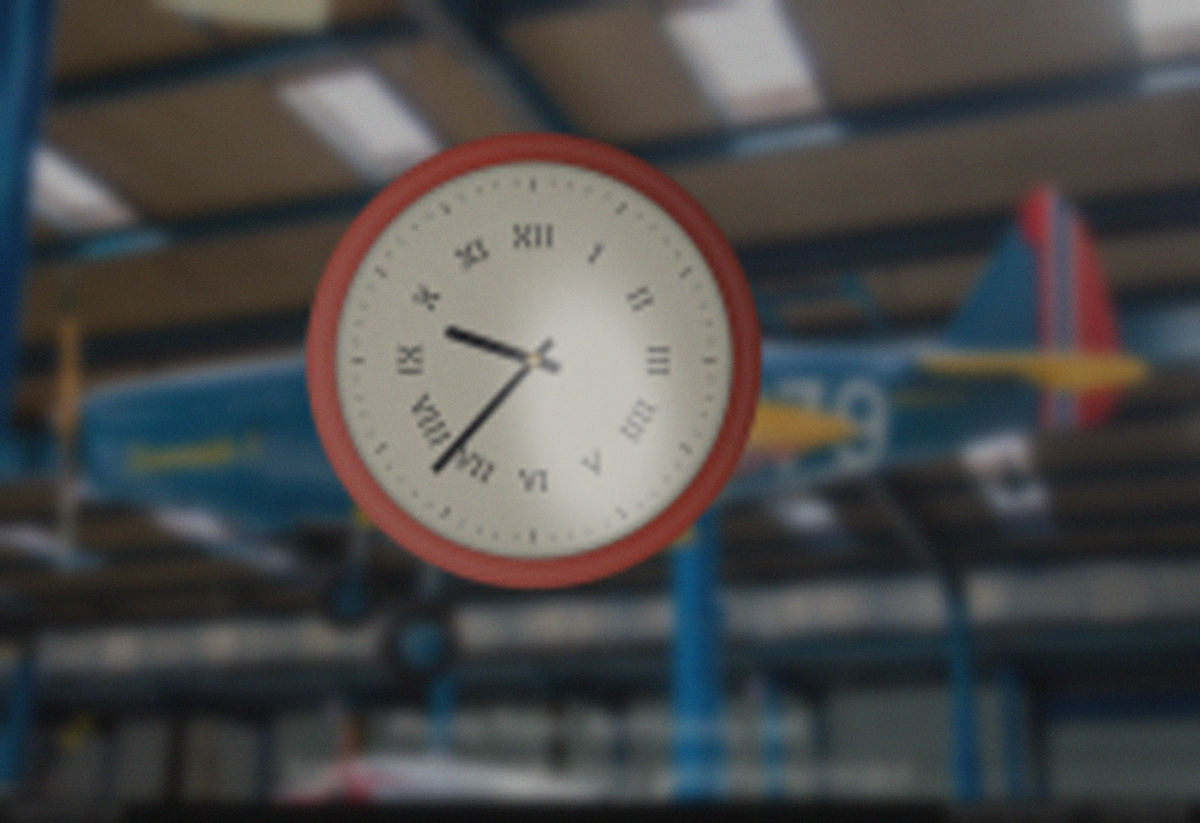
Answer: {"hour": 9, "minute": 37}
